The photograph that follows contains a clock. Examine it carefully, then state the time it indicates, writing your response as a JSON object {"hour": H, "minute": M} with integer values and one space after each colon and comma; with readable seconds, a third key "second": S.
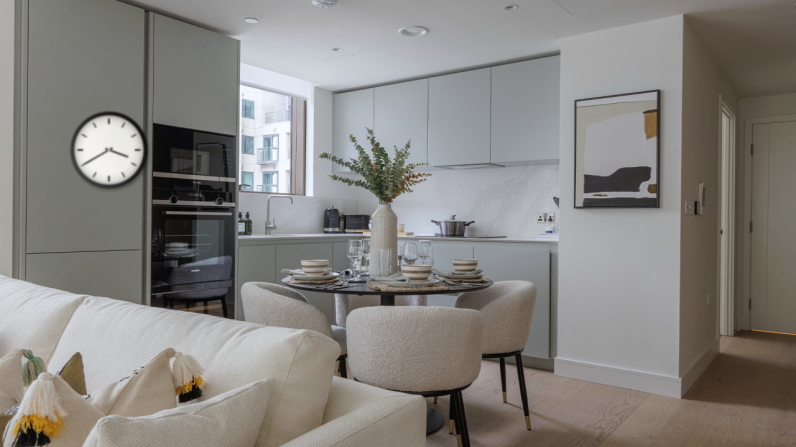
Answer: {"hour": 3, "minute": 40}
